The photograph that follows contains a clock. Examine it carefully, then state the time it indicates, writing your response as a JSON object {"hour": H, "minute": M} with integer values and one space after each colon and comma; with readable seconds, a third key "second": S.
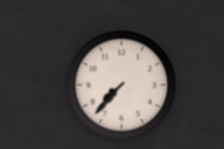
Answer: {"hour": 7, "minute": 37}
